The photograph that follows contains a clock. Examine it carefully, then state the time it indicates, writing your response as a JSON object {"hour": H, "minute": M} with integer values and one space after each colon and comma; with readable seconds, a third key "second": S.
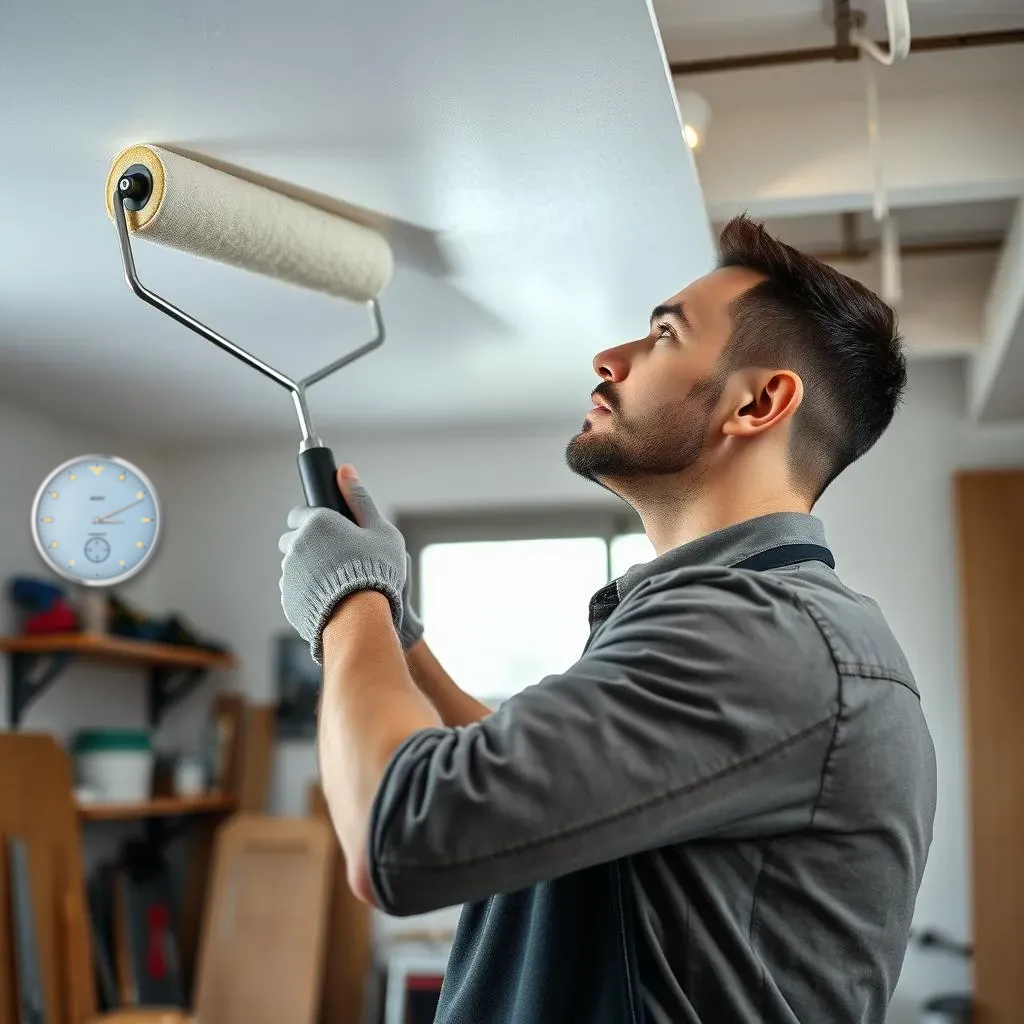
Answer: {"hour": 3, "minute": 11}
